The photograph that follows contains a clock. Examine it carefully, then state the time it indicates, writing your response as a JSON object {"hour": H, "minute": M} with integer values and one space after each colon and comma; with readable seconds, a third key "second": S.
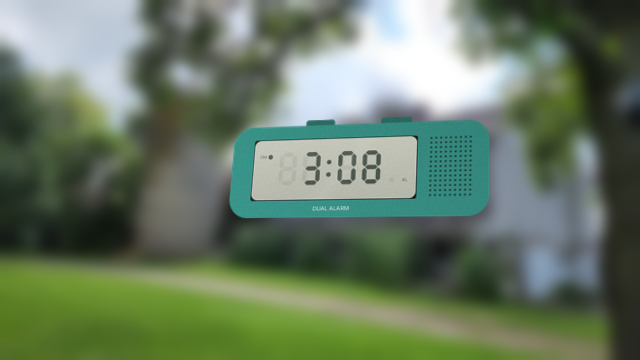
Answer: {"hour": 3, "minute": 8}
